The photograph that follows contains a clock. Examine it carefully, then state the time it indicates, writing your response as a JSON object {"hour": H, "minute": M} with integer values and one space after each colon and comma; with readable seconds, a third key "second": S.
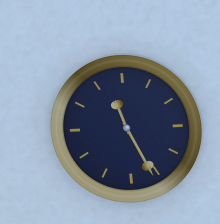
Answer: {"hour": 11, "minute": 26}
